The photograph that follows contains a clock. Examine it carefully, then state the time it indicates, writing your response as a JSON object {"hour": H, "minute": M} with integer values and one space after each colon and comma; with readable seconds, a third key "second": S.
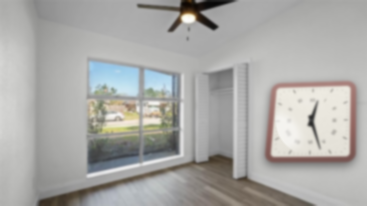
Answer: {"hour": 12, "minute": 27}
